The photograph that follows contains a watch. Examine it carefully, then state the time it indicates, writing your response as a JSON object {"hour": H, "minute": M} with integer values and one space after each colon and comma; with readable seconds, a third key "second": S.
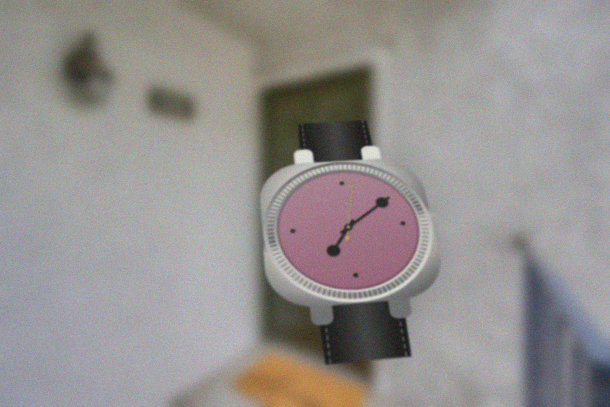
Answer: {"hour": 7, "minute": 9, "second": 2}
